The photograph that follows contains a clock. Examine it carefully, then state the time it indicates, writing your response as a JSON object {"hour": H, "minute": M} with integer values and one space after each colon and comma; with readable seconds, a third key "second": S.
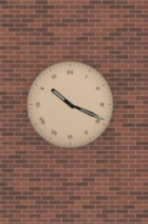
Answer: {"hour": 10, "minute": 19}
